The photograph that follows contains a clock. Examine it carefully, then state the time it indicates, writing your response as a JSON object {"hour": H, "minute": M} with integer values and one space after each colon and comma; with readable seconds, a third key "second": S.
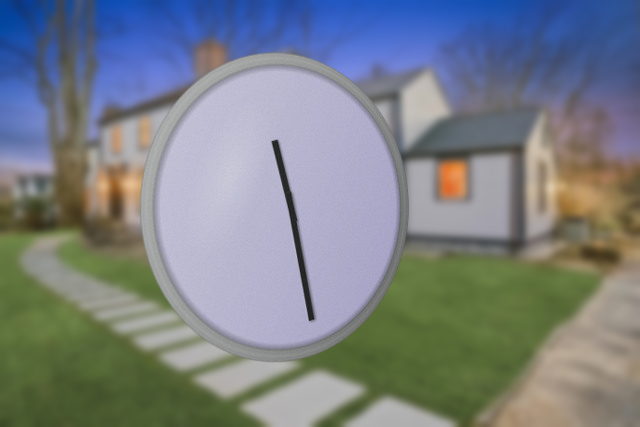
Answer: {"hour": 11, "minute": 28}
